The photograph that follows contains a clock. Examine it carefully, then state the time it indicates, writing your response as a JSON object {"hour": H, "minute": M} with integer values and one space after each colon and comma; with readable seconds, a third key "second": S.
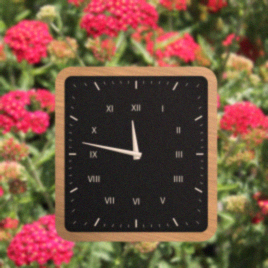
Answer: {"hour": 11, "minute": 47}
